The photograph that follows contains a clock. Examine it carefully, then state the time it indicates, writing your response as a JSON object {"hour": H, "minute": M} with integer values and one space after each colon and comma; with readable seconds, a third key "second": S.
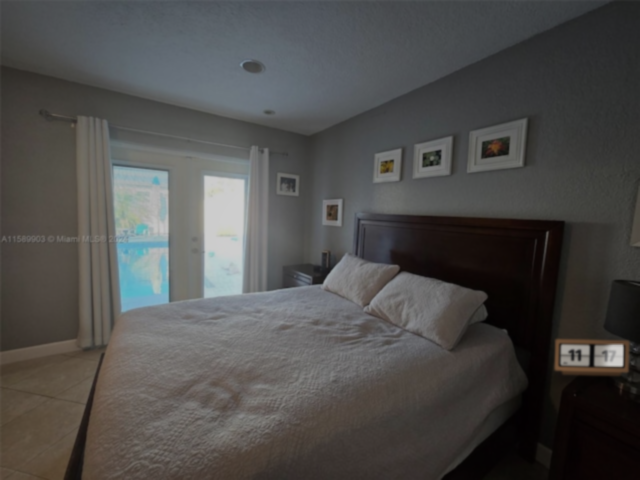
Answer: {"hour": 11, "minute": 17}
